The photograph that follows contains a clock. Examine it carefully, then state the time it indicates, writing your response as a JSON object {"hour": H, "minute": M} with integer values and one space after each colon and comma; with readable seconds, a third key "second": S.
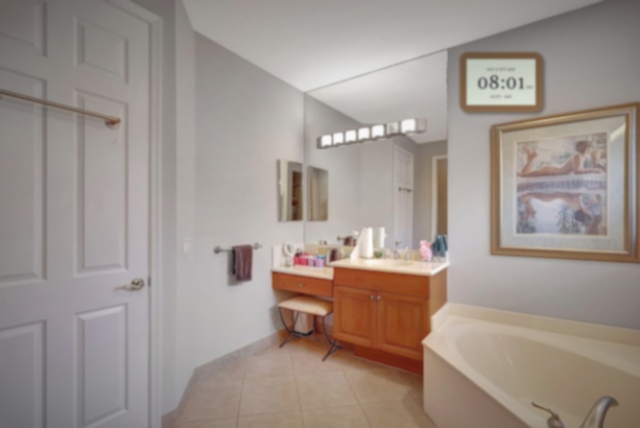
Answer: {"hour": 8, "minute": 1}
